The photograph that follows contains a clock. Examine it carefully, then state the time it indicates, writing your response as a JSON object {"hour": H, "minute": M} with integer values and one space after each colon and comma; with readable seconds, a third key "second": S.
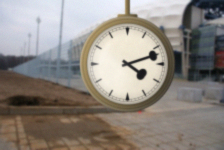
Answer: {"hour": 4, "minute": 12}
